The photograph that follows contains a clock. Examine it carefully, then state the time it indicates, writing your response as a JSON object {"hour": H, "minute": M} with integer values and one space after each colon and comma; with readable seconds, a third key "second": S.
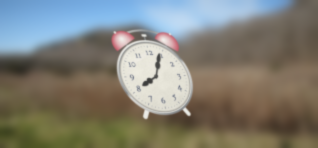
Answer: {"hour": 8, "minute": 4}
